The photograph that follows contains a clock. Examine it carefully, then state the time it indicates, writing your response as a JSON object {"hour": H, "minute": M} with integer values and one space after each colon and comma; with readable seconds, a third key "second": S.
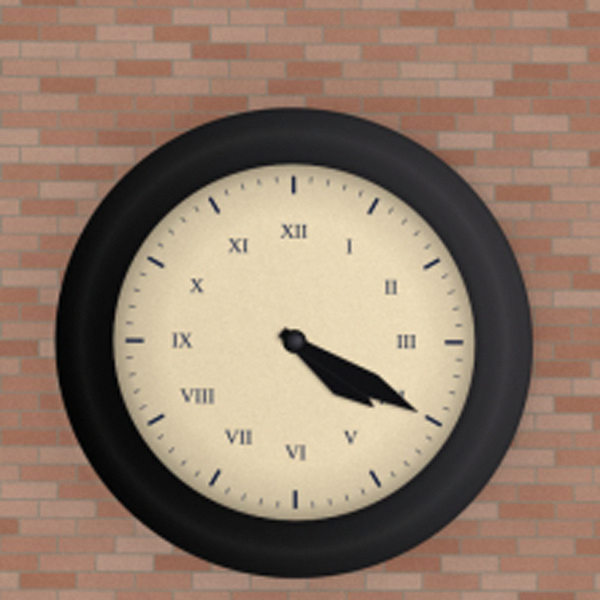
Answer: {"hour": 4, "minute": 20}
